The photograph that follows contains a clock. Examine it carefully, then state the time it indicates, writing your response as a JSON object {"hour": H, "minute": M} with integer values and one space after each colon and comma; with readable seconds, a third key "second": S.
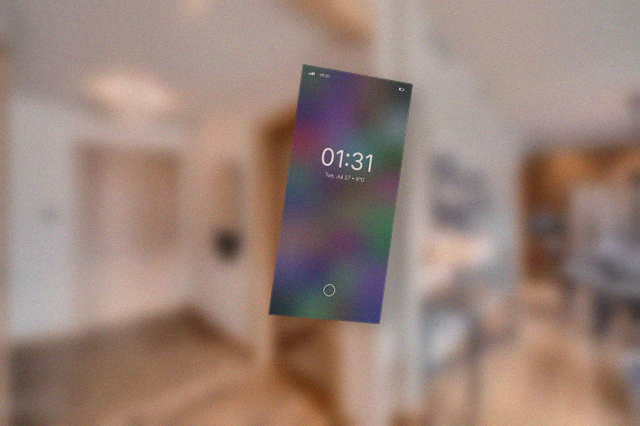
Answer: {"hour": 1, "minute": 31}
